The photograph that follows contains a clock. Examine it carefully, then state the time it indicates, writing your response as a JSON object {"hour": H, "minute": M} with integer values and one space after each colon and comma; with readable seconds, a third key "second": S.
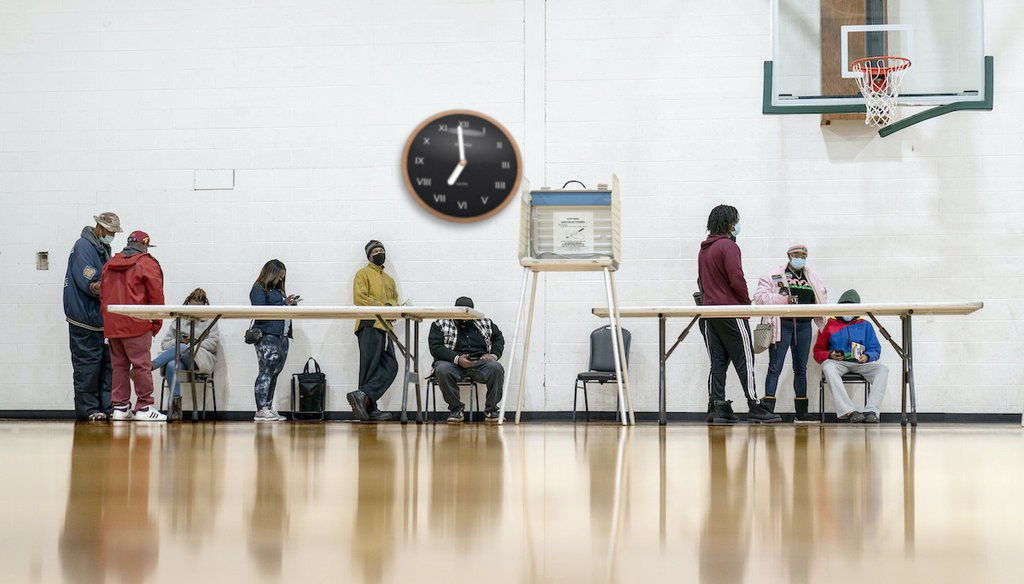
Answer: {"hour": 6, "minute": 59}
